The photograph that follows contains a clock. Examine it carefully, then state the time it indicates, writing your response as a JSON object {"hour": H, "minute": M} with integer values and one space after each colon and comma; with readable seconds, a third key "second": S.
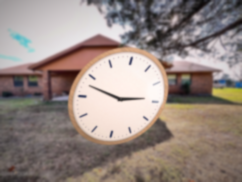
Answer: {"hour": 2, "minute": 48}
